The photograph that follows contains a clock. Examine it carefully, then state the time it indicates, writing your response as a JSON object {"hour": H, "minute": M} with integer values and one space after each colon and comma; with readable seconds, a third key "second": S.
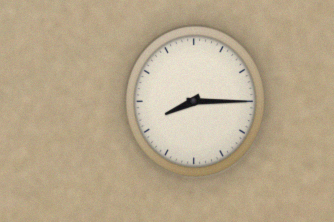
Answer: {"hour": 8, "minute": 15}
